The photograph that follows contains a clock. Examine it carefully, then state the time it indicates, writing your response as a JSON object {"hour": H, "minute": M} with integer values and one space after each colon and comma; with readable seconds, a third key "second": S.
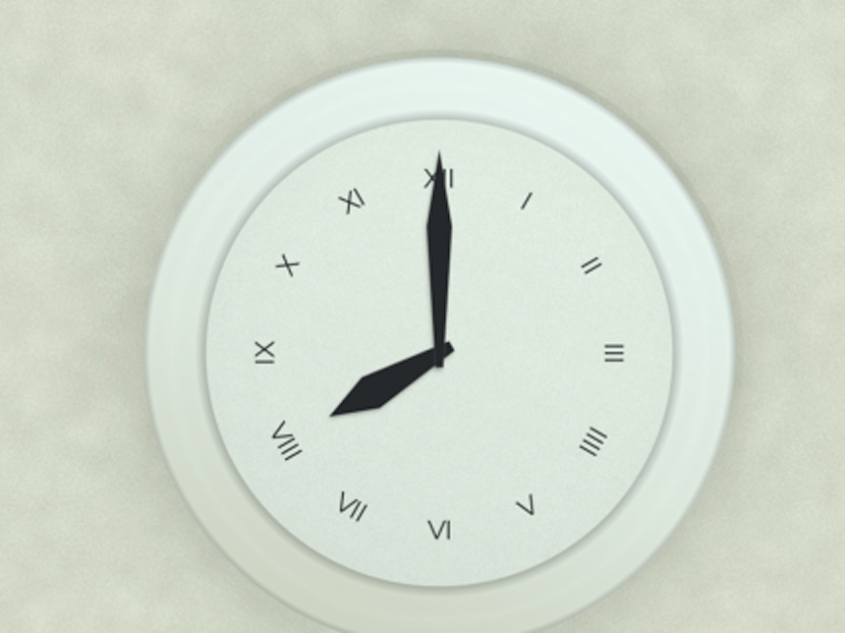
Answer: {"hour": 8, "minute": 0}
